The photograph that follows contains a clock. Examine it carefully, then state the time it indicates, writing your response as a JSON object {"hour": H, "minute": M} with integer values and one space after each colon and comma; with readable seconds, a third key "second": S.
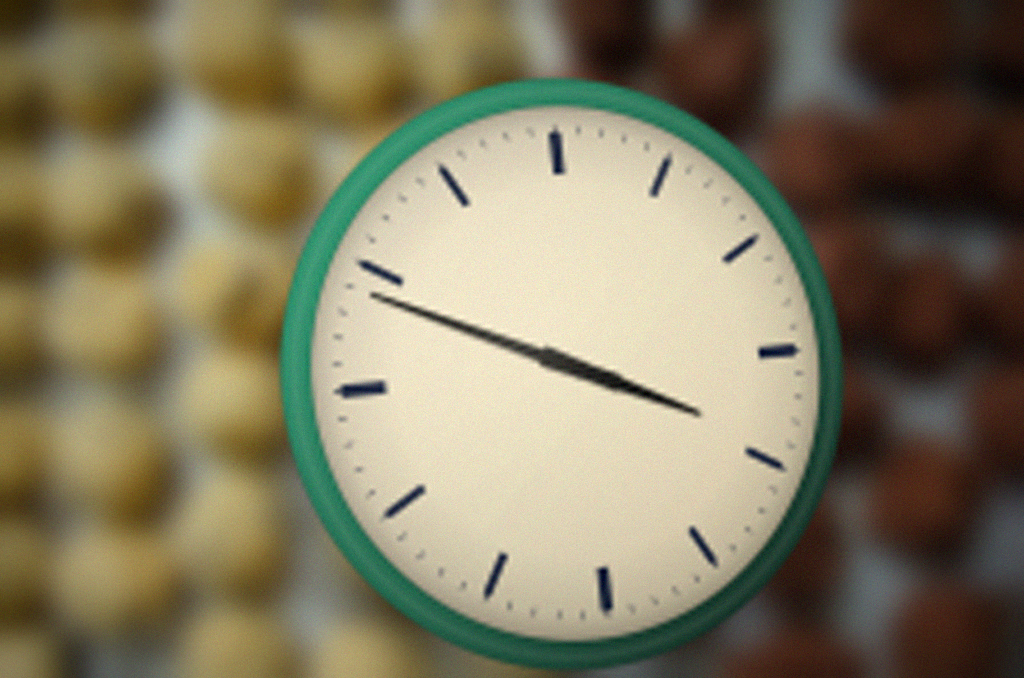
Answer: {"hour": 3, "minute": 49}
